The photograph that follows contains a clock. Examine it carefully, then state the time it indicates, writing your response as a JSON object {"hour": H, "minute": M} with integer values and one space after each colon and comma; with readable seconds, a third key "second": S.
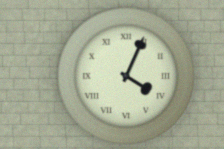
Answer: {"hour": 4, "minute": 4}
